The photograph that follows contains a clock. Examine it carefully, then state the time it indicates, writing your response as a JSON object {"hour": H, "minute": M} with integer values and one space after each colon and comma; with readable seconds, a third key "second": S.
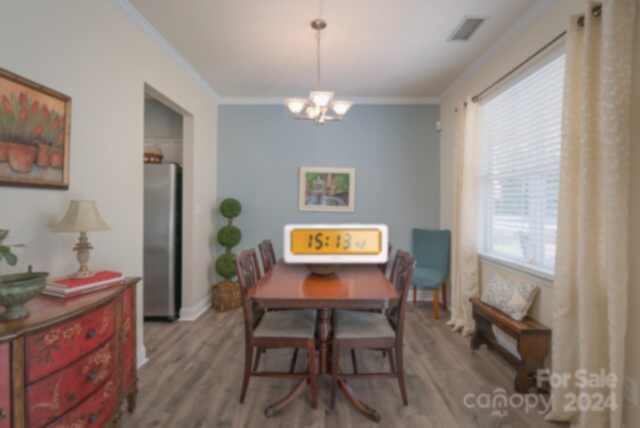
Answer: {"hour": 15, "minute": 13}
